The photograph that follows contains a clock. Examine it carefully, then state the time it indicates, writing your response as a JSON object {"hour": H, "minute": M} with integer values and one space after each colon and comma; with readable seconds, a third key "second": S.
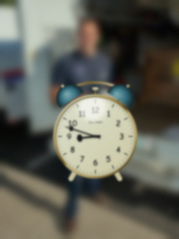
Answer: {"hour": 8, "minute": 48}
